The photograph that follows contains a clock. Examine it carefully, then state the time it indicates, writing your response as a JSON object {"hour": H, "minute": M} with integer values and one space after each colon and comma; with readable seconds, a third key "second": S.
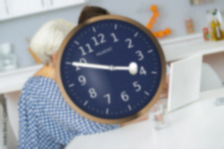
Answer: {"hour": 3, "minute": 50}
